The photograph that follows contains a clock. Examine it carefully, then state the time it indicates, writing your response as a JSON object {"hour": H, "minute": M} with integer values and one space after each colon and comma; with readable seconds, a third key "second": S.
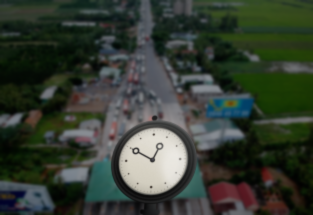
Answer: {"hour": 12, "minute": 50}
